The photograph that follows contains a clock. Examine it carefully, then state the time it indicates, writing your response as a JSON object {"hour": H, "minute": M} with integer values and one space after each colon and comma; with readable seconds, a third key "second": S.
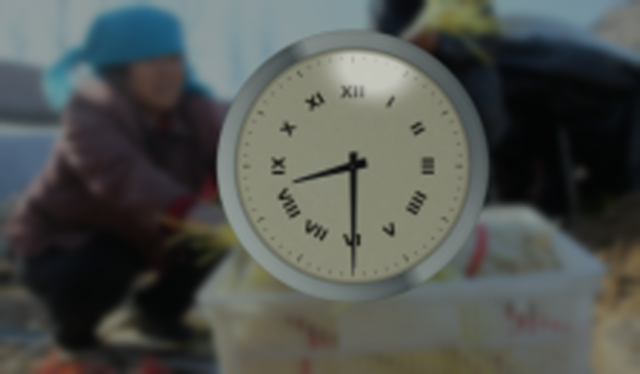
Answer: {"hour": 8, "minute": 30}
